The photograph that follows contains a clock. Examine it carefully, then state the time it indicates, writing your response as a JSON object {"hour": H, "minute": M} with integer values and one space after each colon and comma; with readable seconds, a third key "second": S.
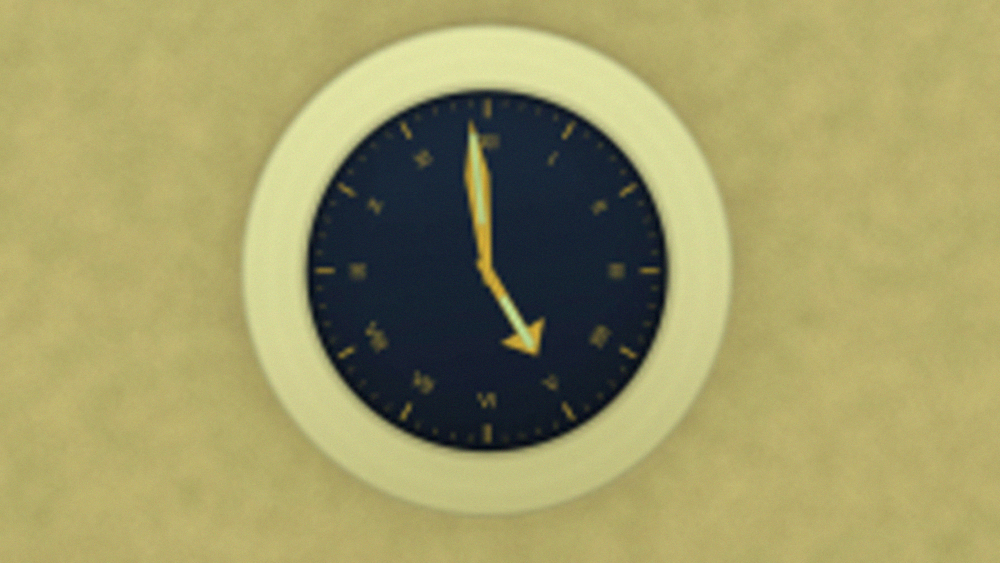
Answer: {"hour": 4, "minute": 59}
